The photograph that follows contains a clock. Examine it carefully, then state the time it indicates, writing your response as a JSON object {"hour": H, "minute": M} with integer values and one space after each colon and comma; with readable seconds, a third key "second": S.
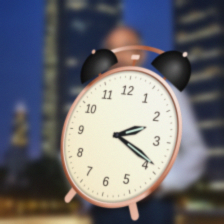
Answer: {"hour": 2, "minute": 19}
